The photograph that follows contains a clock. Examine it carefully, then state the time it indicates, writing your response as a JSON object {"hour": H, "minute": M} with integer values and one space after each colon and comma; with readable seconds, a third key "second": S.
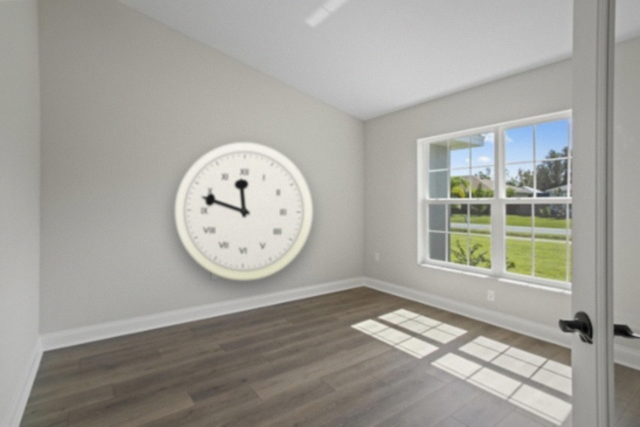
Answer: {"hour": 11, "minute": 48}
